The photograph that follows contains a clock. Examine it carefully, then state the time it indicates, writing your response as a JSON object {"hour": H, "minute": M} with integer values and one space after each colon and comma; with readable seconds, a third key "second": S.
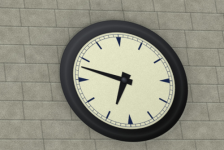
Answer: {"hour": 6, "minute": 48}
